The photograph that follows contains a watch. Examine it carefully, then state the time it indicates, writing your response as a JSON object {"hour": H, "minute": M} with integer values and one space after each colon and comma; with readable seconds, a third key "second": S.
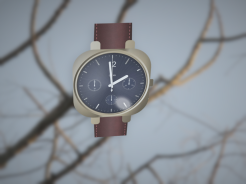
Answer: {"hour": 1, "minute": 59}
